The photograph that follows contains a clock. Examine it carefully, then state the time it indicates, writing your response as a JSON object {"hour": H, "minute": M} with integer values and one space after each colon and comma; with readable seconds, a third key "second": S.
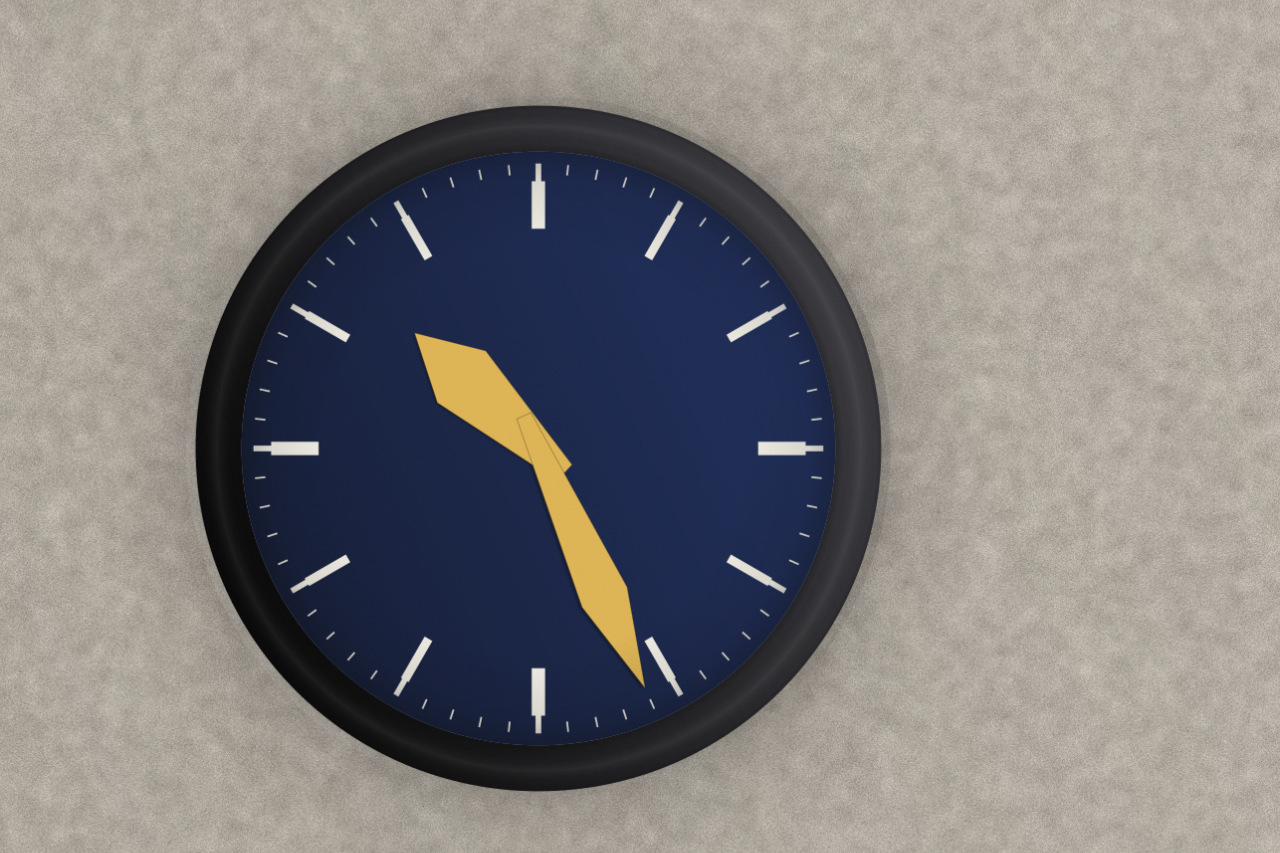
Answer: {"hour": 10, "minute": 26}
